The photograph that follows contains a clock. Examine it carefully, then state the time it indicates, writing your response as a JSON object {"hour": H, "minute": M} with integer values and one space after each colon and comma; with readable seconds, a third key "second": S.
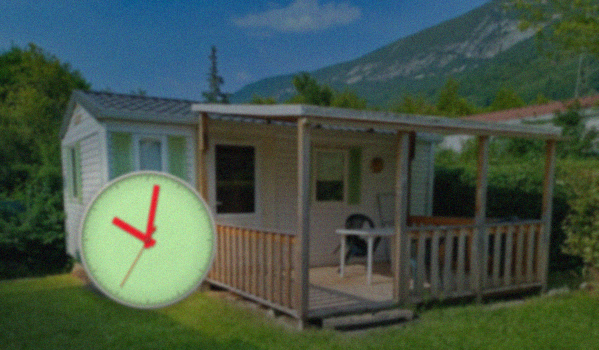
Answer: {"hour": 10, "minute": 1, "second": 35}
